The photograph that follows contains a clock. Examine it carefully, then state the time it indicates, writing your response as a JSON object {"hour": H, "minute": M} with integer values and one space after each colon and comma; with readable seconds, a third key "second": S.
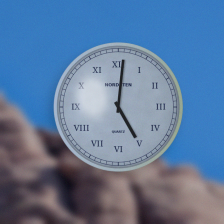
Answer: {"hour": 5, "minute": 1}
